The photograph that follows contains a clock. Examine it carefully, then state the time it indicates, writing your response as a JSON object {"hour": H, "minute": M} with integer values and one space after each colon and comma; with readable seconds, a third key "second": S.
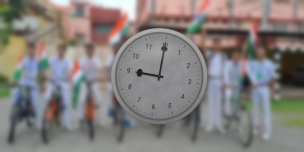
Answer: {"hour": 9, "minute": 0}
